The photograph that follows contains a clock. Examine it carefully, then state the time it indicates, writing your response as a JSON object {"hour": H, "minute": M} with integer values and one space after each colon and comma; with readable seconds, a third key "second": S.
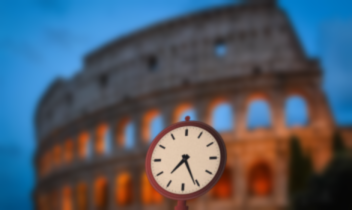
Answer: {"hour": 7, "minute": 26}
